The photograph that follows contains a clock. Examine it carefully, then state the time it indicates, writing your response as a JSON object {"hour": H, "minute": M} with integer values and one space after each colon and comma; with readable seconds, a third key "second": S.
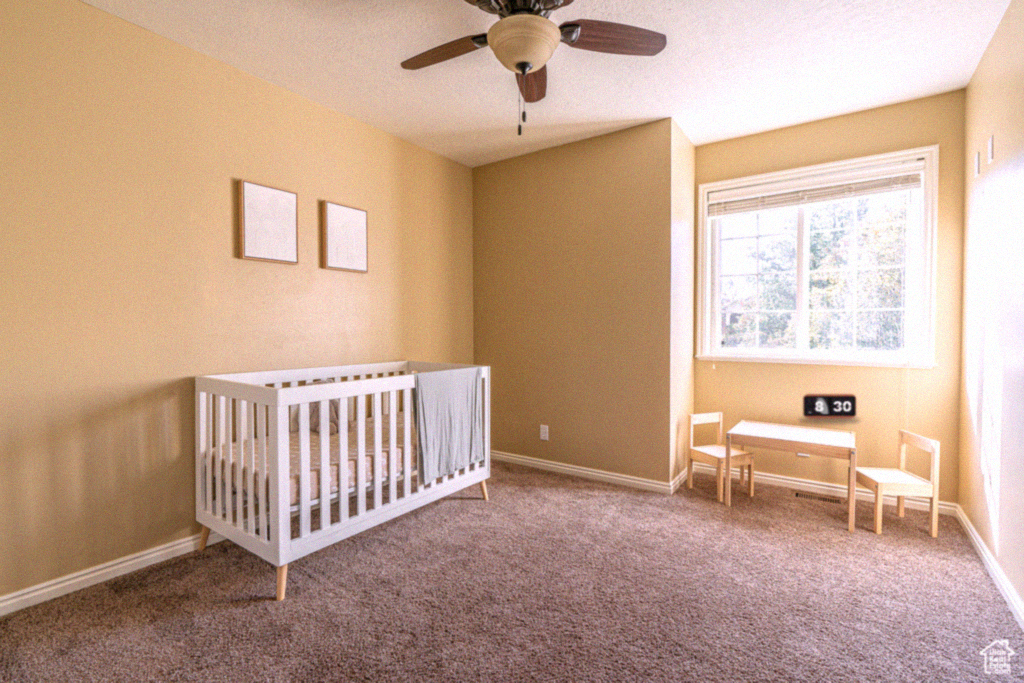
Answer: {"hour": 8, "minute": 30}
